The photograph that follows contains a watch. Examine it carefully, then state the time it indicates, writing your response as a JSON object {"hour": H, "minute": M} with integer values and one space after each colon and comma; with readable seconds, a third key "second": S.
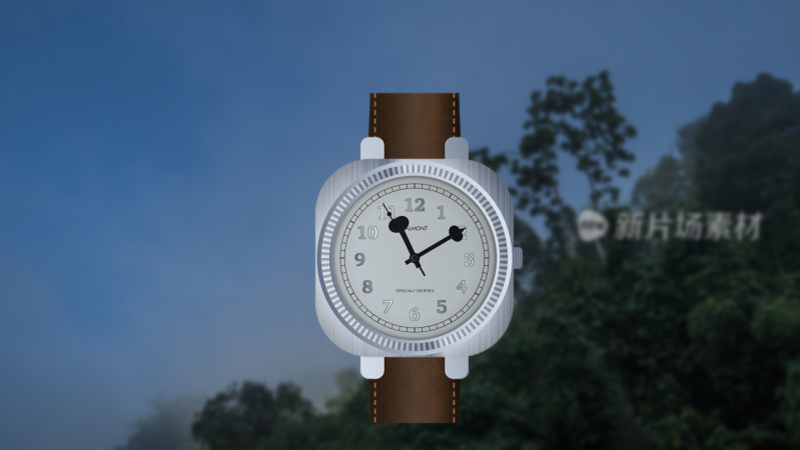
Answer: {"hour": 11, "minute": 9, "second": 55}
